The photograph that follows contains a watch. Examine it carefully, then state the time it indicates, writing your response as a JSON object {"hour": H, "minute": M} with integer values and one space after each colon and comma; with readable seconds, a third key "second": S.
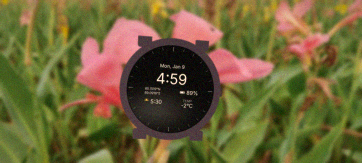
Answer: {"hour": 4, "minute": 59}
